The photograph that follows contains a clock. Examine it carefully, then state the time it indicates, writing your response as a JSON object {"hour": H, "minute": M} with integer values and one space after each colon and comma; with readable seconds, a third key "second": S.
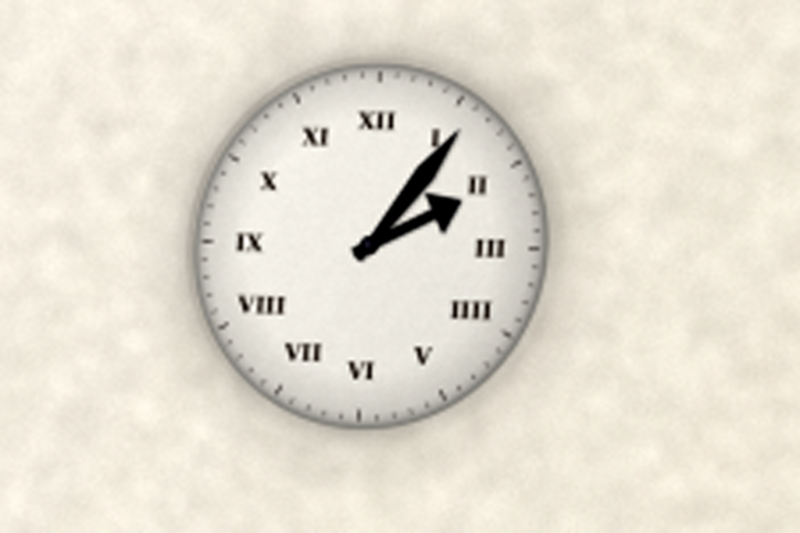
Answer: {"hour": 2, "minute": 6}
